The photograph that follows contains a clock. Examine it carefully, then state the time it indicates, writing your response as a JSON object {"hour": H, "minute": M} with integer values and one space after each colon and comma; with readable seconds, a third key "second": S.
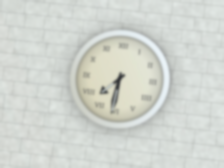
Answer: {"hour": 7, "minute": 31}
